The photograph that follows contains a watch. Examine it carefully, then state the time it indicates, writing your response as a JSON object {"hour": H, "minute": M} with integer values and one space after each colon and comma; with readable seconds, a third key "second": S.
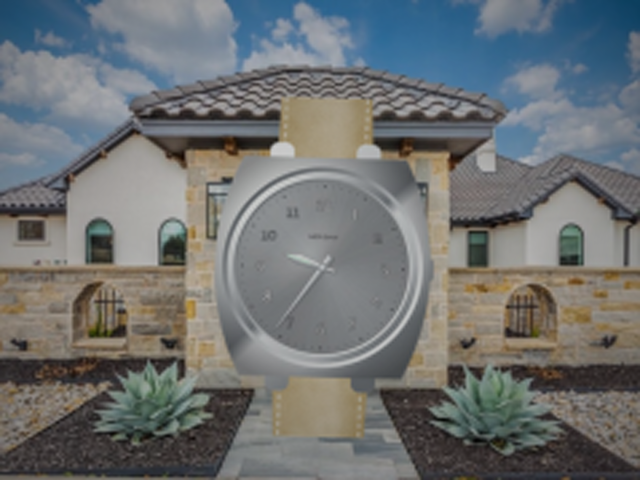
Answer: {"hour": 9, "minute": 36}
